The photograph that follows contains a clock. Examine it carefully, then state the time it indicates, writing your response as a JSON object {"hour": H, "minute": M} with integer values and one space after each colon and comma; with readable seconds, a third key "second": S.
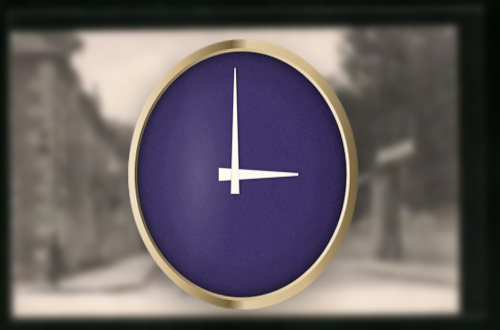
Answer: {"hour": 3, "minute": 0}
